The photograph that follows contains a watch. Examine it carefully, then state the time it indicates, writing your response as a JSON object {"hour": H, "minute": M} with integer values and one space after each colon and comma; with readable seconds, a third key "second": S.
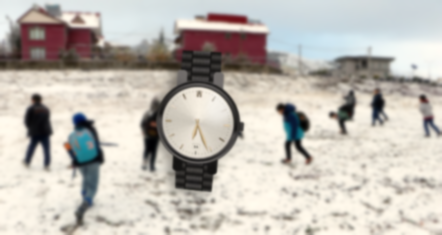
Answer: {"hour": 6, "minute": 26}
